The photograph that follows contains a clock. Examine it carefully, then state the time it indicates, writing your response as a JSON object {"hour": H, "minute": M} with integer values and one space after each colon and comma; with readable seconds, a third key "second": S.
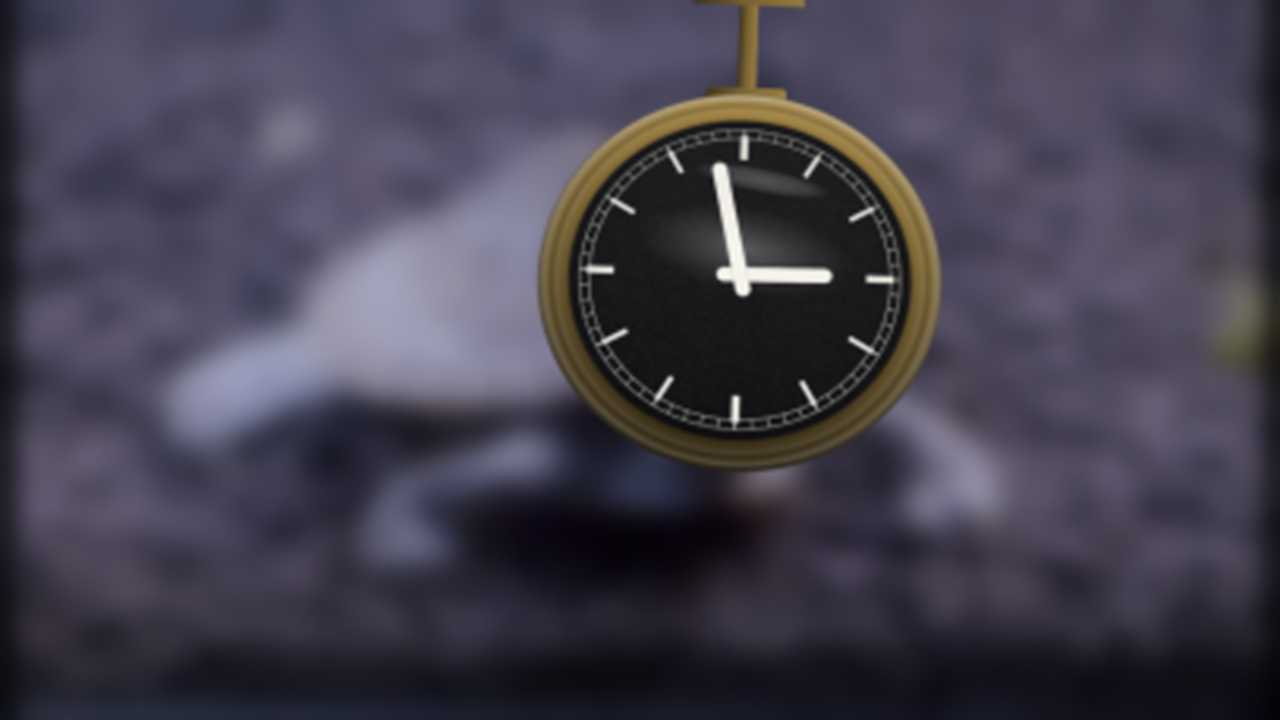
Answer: {"hour": 2, "minute": 58}
